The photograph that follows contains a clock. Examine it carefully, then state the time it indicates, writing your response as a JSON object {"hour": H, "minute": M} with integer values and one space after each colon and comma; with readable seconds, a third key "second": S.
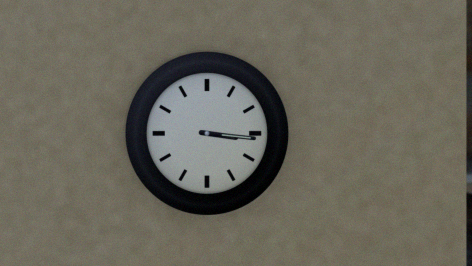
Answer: {"hour": 3, "minute": 16}
